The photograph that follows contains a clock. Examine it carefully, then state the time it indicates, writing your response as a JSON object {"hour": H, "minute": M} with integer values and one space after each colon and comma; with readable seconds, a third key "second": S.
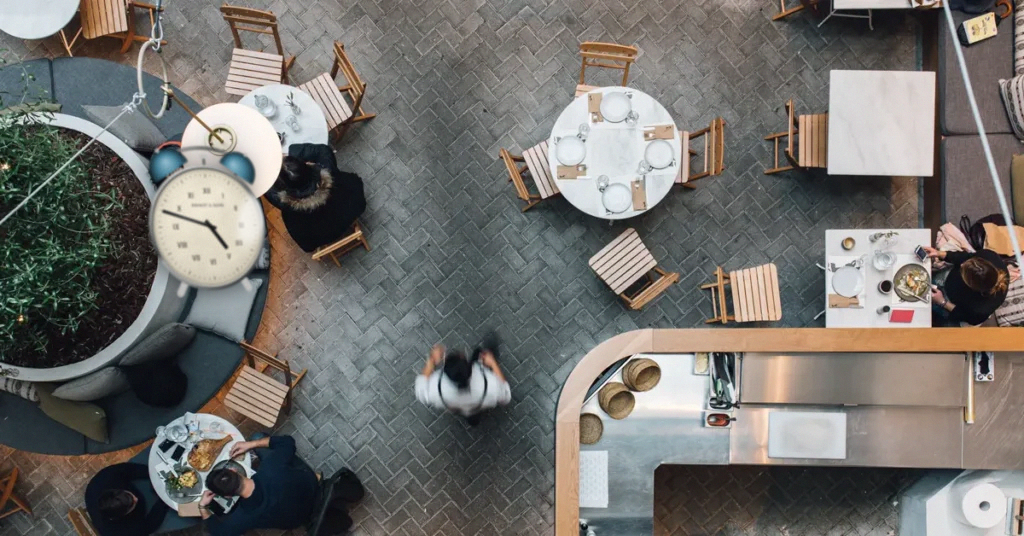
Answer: {"hour": 4, "minute": 48}
